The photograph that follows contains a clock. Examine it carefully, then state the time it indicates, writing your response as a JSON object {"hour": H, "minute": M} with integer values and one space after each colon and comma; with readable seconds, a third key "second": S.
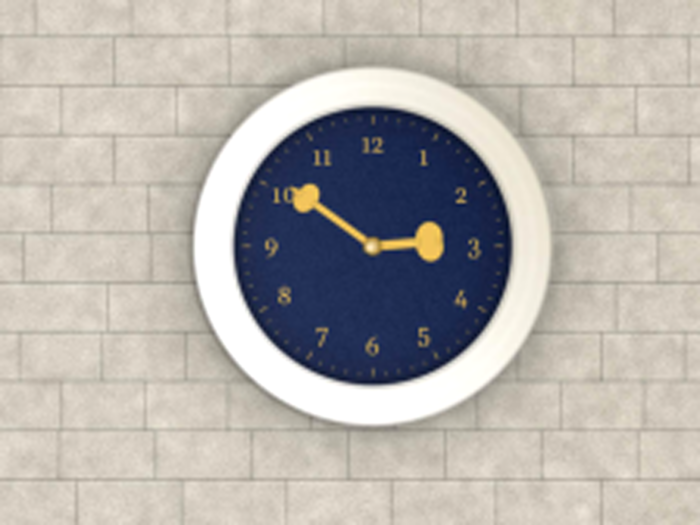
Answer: {"hour": 2, "minute": 51}
